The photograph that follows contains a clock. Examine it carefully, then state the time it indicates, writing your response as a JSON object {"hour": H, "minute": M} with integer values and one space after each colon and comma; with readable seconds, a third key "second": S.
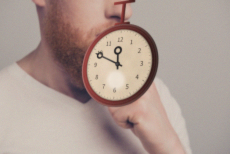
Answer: {"hour": 11, "minute": 49}
